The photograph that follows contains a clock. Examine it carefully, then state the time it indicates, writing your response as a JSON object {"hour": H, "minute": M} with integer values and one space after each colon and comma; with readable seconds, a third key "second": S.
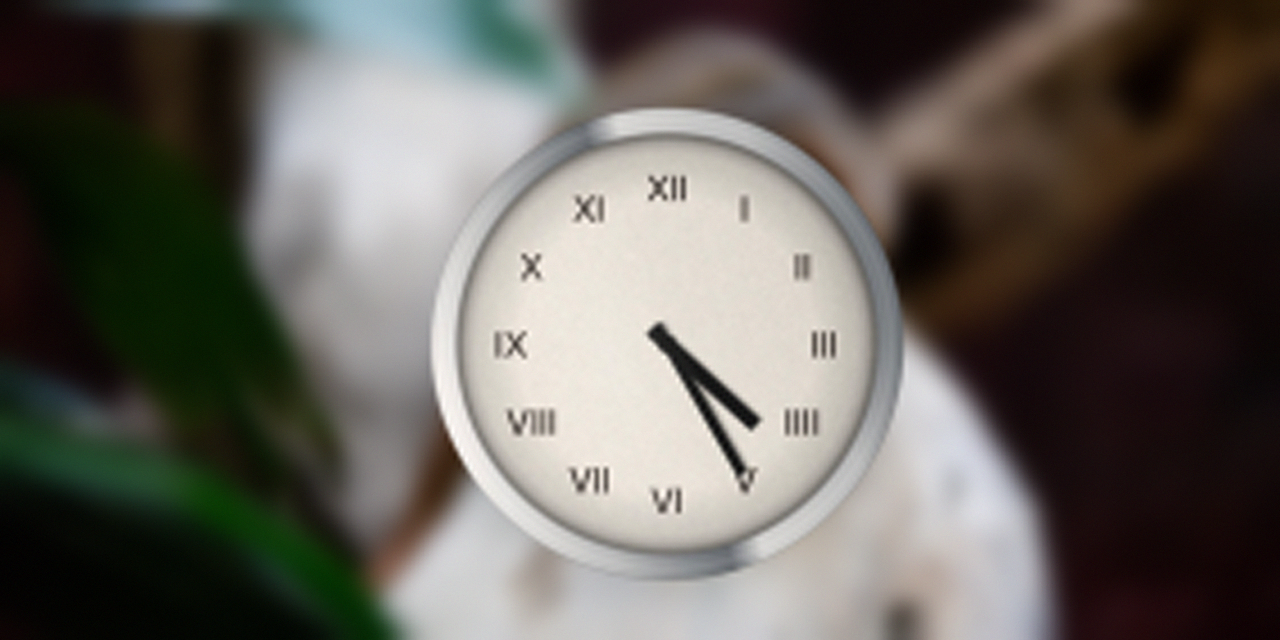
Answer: {"hour": 4, "minute": 25}
